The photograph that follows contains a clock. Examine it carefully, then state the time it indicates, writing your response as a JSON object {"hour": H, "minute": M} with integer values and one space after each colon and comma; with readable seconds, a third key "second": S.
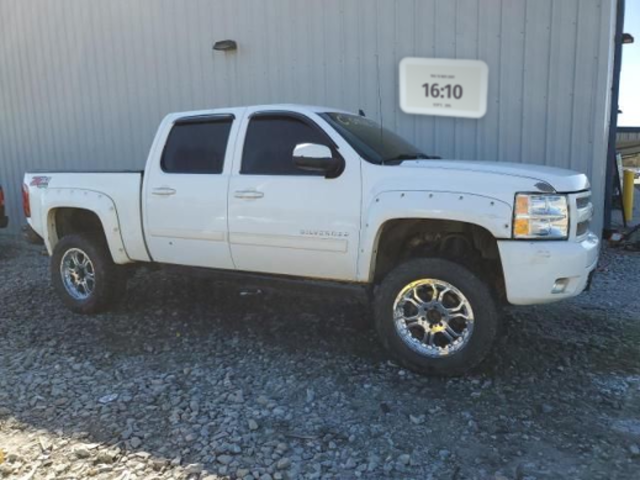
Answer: {"hour": 16, "minute": 10}
